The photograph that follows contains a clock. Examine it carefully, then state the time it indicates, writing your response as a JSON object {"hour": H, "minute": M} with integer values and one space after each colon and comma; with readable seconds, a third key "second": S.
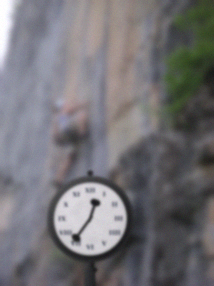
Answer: {"hour": 12, "minute": 36}
